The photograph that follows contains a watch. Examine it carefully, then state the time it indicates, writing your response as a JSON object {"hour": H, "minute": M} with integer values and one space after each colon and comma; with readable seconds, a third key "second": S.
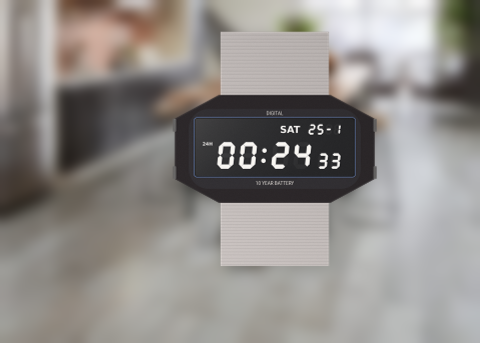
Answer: {"hour": 0, "minute": 24, "second": 33}
